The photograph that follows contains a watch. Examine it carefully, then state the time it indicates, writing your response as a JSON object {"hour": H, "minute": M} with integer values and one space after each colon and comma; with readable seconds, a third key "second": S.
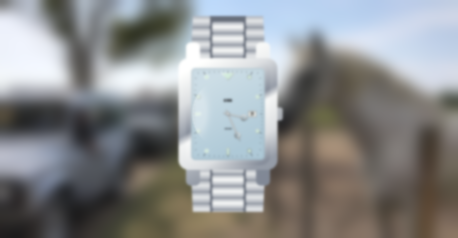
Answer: {"hour": 3, "minute": 26}
